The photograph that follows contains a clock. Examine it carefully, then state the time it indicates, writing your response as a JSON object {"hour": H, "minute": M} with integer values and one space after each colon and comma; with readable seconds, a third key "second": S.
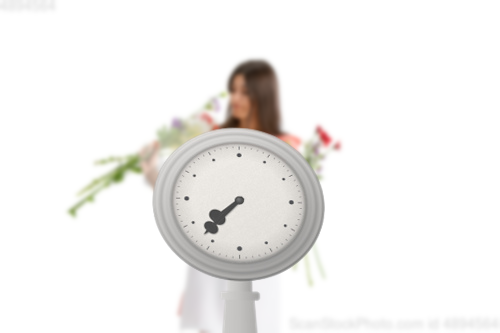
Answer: {"hour": 7, "minute": 37}
